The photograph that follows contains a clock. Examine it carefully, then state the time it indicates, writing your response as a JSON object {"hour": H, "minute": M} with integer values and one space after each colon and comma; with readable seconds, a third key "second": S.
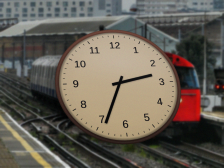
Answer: {"hour": 2, "minute": 34}
